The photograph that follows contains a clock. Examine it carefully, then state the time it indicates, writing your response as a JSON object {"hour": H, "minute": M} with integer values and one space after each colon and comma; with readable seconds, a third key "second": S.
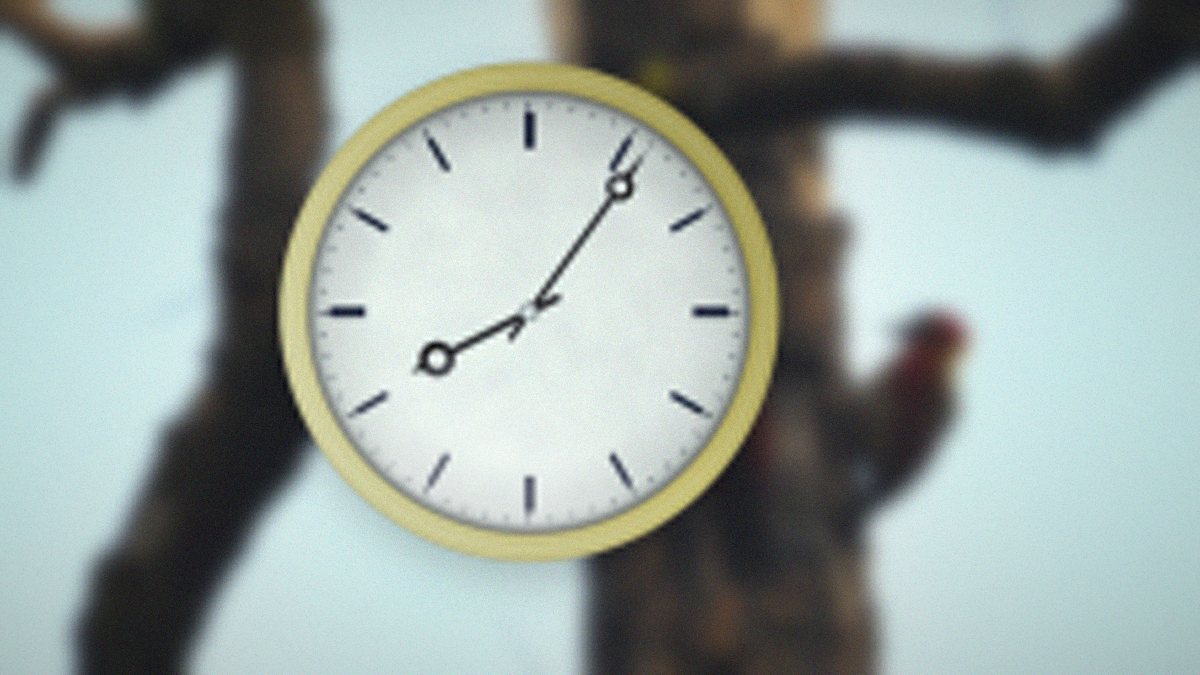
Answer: {"hour": 8, "minute": 6}
